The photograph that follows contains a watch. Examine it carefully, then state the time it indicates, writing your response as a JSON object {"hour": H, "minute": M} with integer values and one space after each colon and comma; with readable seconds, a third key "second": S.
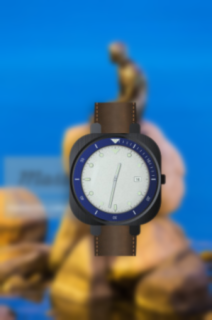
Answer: {"hour": 12, "minute": 32}
